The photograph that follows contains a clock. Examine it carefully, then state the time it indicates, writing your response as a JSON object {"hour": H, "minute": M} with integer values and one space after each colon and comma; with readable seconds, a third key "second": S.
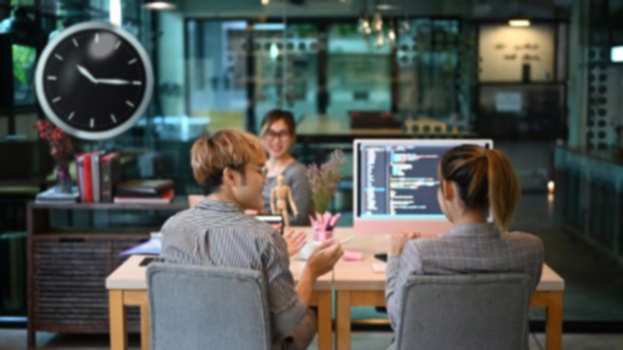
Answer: {"hour": 10, "minute": 15}
